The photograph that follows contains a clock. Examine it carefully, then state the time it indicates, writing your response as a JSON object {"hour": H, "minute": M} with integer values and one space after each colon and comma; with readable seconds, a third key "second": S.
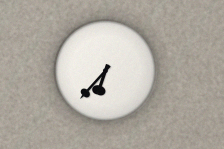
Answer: {"hour": 6, "minute": 37}
